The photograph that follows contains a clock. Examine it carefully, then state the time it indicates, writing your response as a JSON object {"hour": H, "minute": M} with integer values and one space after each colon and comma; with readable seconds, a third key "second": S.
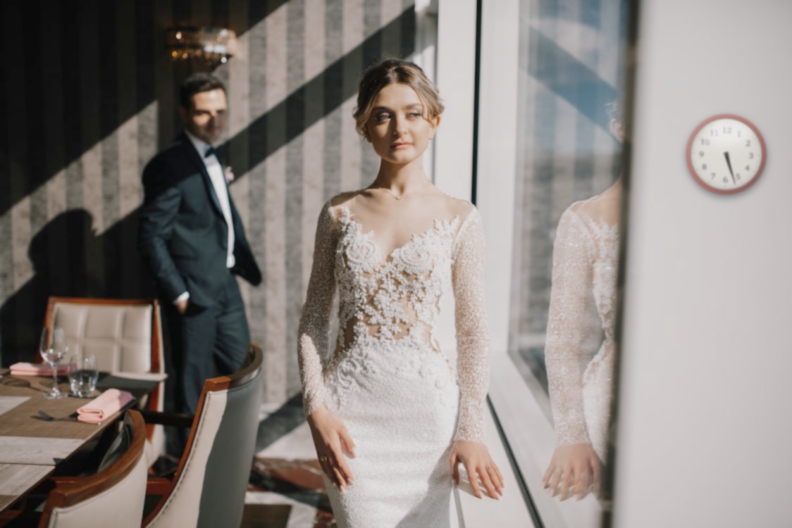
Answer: {"hour": 5, "minute": 27}
